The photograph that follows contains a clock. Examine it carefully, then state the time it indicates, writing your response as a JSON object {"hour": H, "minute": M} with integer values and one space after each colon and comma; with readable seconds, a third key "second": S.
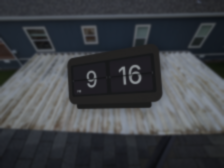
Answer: {"hour": 9, "minute": 16}
